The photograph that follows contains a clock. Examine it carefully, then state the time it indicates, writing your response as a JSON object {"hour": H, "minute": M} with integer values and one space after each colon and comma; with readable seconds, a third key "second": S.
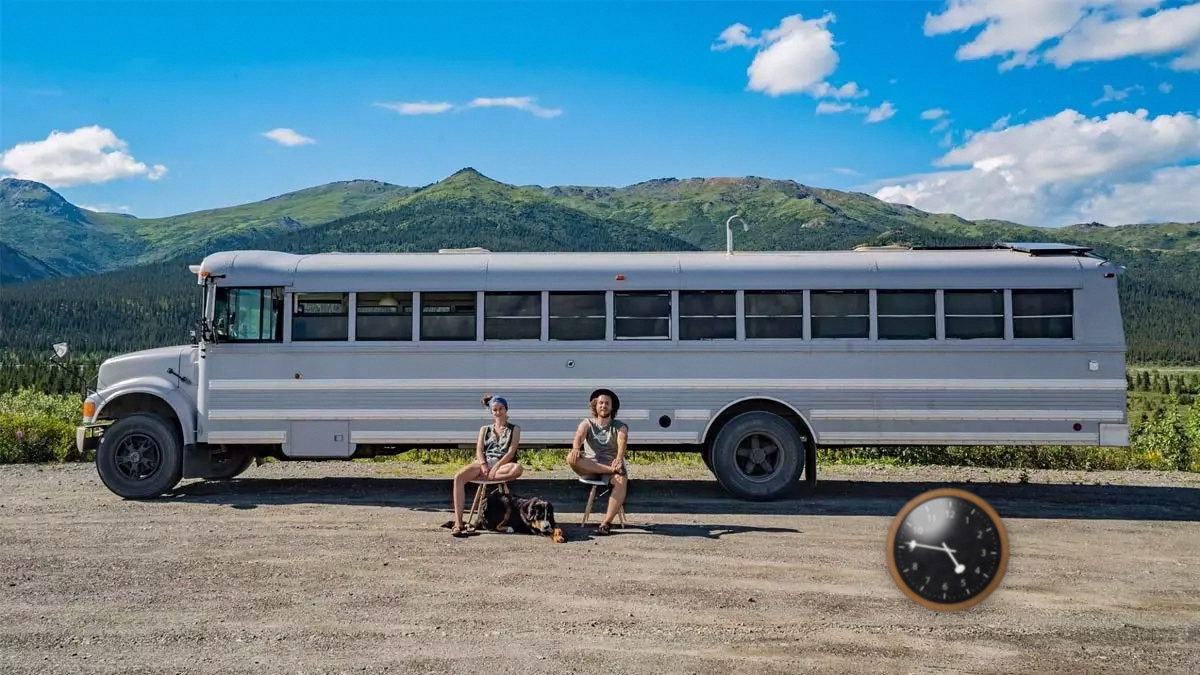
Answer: {"hour": 4, "minute": 46}
